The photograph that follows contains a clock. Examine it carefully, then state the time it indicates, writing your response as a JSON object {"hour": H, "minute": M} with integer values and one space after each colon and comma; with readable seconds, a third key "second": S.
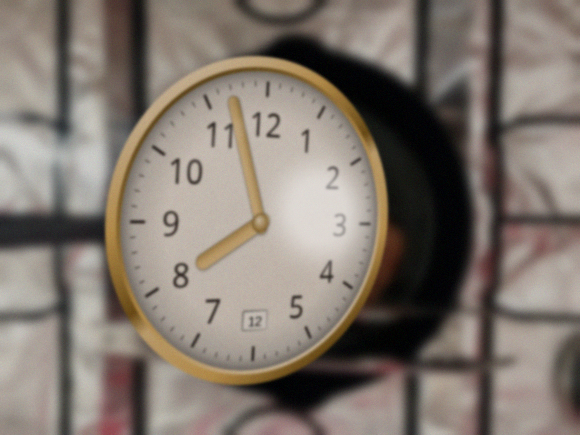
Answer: {"hour": 7, "minute": 57}
